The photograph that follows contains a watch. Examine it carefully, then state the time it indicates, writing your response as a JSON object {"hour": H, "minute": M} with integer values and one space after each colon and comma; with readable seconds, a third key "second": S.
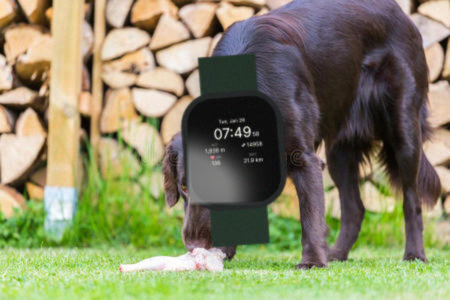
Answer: {"hour": 7, "minute": 49}
